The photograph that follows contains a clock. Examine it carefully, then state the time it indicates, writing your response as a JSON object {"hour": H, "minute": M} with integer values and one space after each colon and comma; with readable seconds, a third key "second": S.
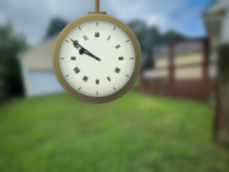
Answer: {"hour": 9, "minute": 51}
